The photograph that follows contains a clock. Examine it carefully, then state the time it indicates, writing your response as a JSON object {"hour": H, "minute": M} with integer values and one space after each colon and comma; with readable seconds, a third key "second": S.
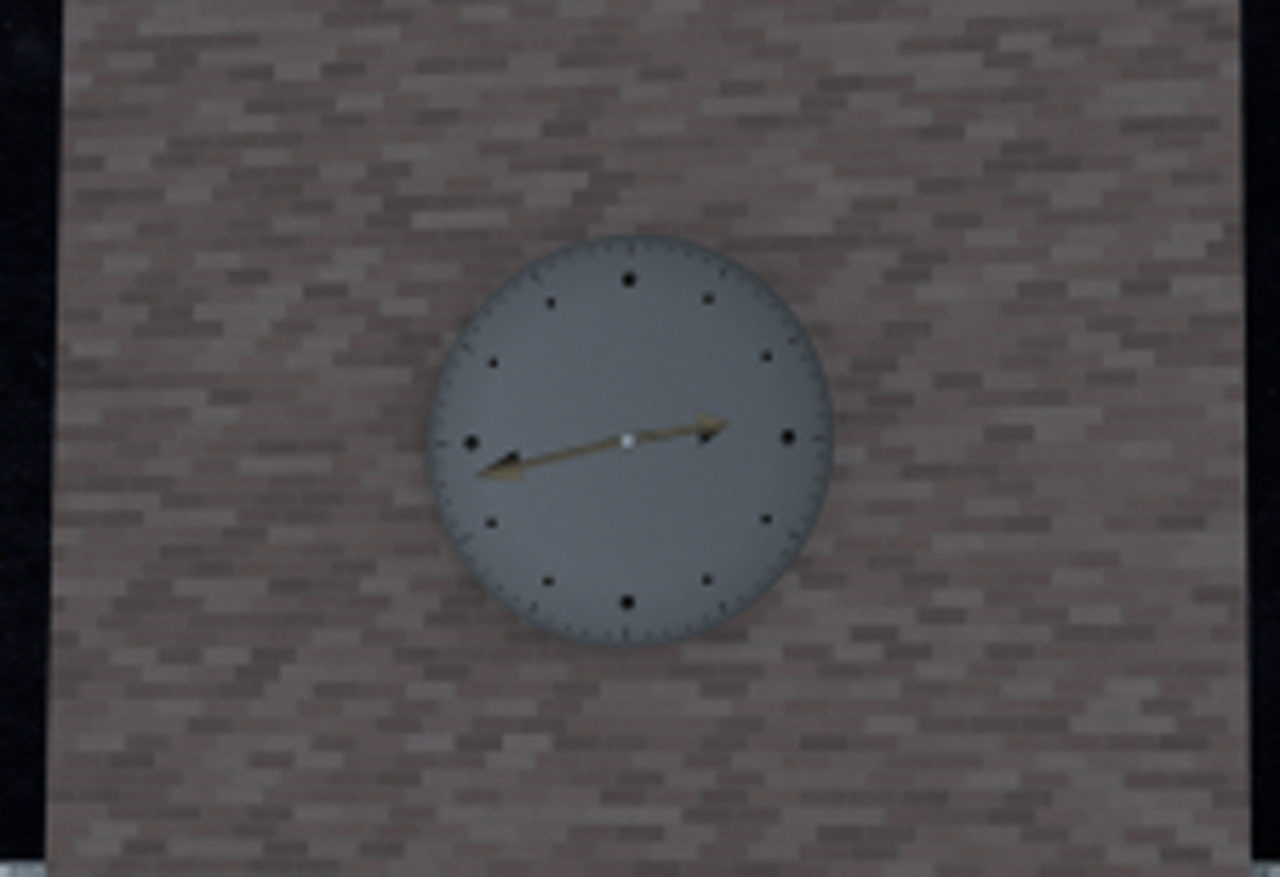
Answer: {"hour": 2, "minute": 43}
